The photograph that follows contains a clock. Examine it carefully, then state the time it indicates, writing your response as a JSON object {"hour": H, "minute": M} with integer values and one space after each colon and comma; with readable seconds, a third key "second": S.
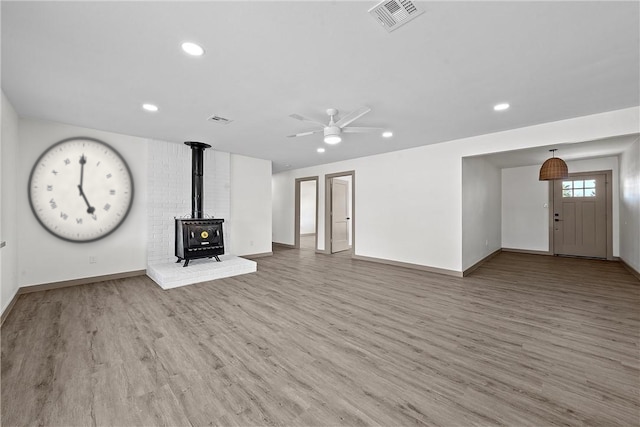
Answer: {"hour": 5, "minute": 0}
